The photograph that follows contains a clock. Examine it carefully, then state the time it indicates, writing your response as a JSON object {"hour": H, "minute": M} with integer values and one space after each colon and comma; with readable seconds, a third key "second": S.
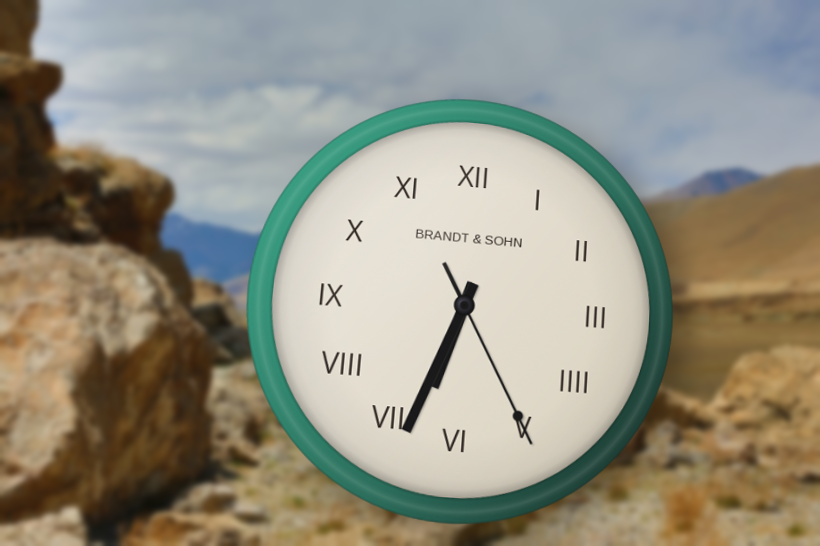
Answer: {"hour": 6, "minute": 33, "second": 25}
